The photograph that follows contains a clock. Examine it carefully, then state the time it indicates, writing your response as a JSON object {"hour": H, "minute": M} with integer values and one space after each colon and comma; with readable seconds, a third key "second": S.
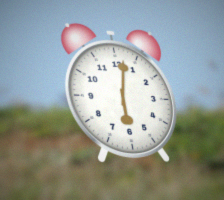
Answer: {"hour": 6, "minute": 2}
